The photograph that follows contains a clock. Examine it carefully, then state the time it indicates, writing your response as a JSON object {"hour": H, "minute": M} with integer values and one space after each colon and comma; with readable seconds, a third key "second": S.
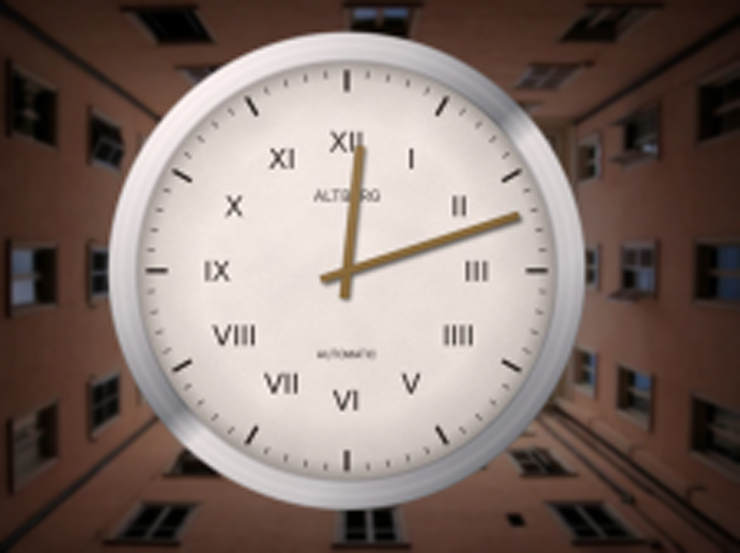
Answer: {"hour": 12, "minute": 12}
